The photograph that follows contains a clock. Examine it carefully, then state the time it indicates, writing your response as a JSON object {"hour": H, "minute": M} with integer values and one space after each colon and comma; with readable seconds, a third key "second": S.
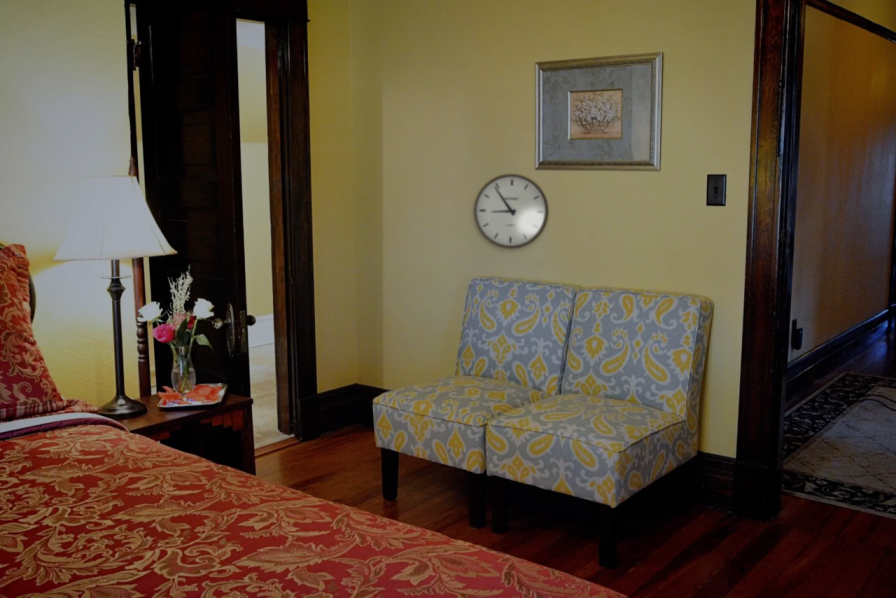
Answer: {"hour": 8, "minute": 54}
